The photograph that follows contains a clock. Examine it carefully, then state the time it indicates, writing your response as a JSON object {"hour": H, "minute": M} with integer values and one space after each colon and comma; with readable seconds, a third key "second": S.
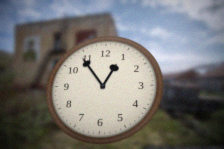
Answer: {"hour": 12, "minute": 54}
